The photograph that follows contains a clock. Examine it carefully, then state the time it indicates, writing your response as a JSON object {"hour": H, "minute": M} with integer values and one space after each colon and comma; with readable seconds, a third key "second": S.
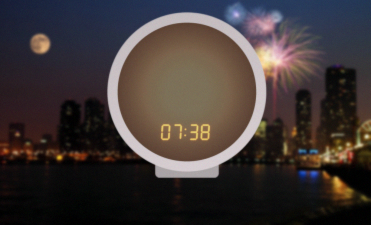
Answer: {"hour": 7, "minute": 38}
